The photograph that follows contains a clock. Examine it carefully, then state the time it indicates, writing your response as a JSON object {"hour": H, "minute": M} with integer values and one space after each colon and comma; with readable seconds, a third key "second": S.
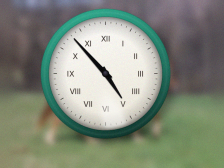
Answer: {"hour": 4, "minute": 53}
